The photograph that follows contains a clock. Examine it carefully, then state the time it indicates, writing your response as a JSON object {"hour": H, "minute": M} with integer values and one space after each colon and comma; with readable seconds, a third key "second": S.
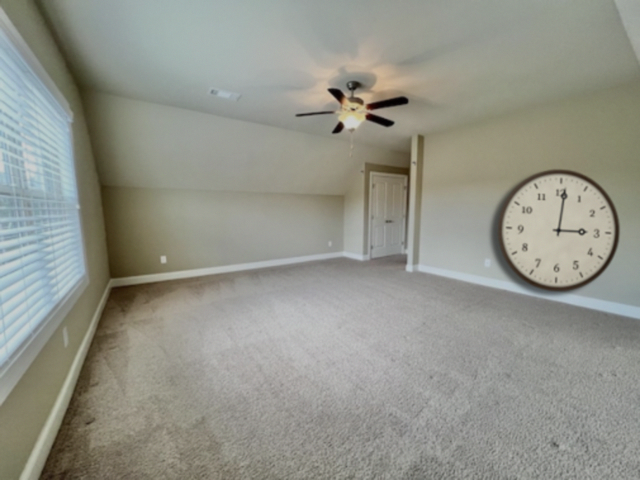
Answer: {"hour": 3, "minute": 1}
